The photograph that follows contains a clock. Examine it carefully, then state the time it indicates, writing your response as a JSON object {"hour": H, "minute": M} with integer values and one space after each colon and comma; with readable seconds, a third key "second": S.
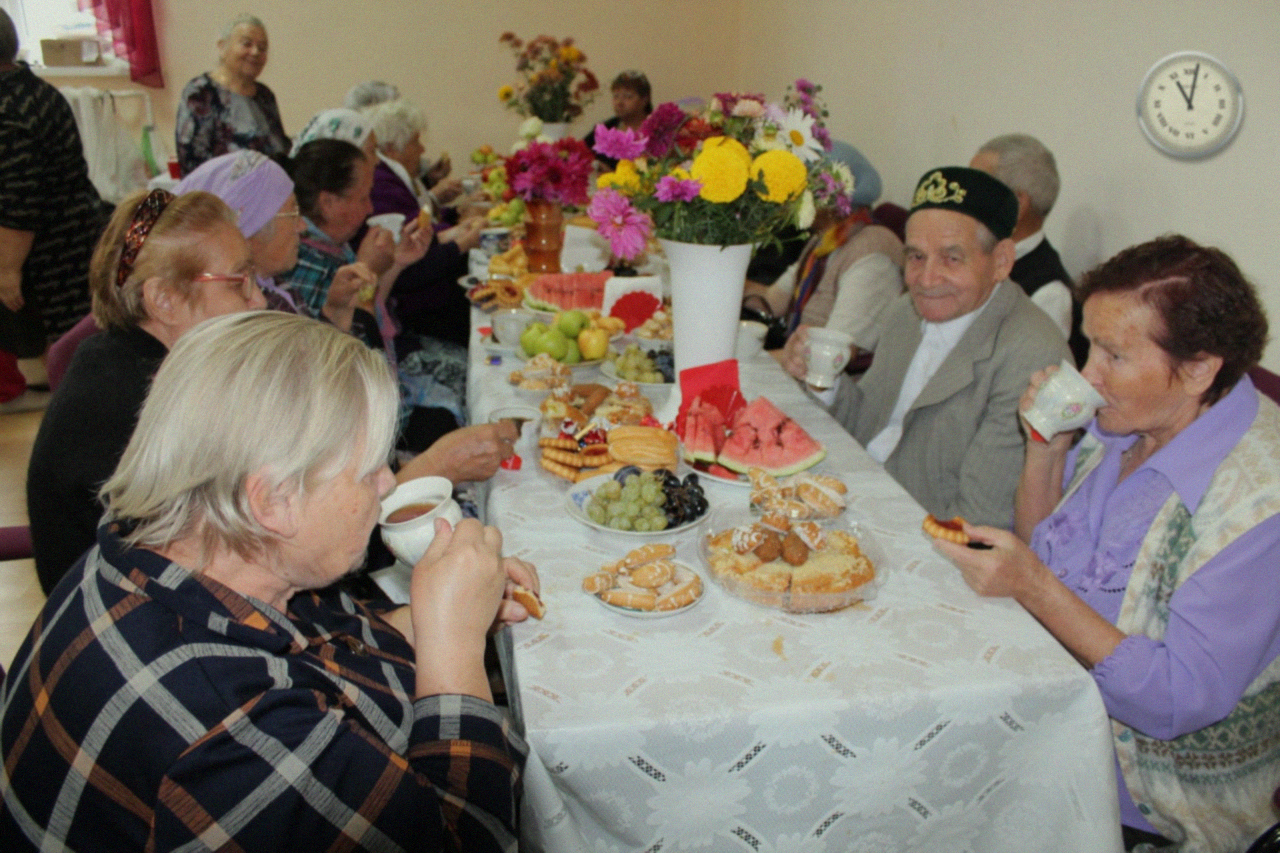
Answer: {"hour": 11, "minute": 2}
